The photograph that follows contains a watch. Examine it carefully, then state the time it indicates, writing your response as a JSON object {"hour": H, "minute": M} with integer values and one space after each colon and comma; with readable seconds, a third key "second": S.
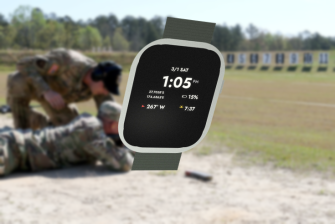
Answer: {"hour": 1, "minute": 5}
